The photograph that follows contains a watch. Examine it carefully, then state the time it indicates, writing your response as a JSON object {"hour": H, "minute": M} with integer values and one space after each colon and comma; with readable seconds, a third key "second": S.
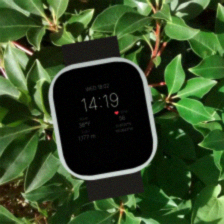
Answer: {"hour": 14, "minute": 19}
